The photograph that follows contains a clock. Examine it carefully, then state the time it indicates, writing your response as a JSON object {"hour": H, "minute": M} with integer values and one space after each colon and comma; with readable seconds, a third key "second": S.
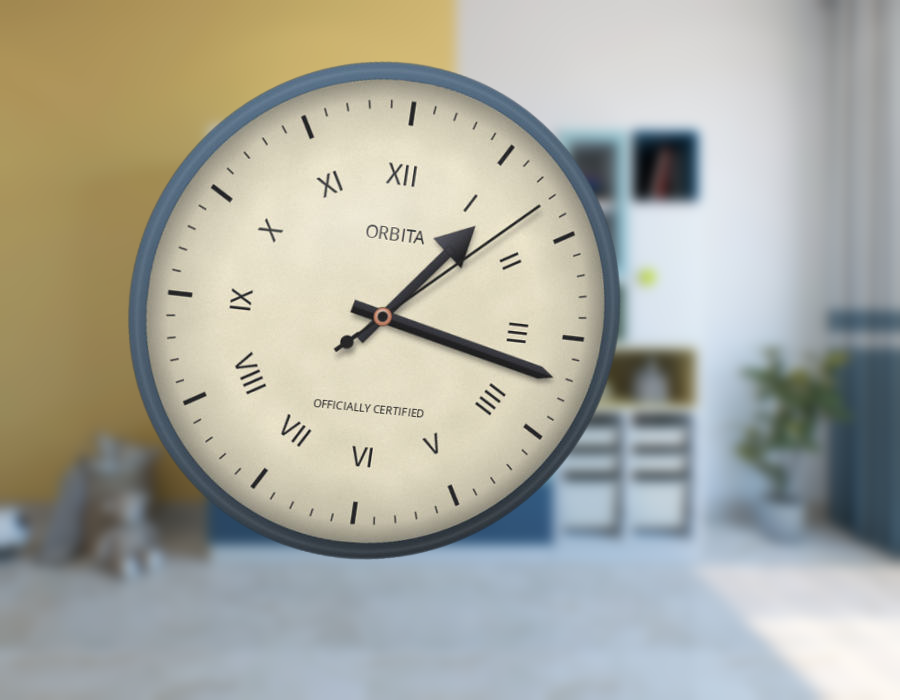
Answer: {"hour": 1, "minute": 17, "second": 8}
